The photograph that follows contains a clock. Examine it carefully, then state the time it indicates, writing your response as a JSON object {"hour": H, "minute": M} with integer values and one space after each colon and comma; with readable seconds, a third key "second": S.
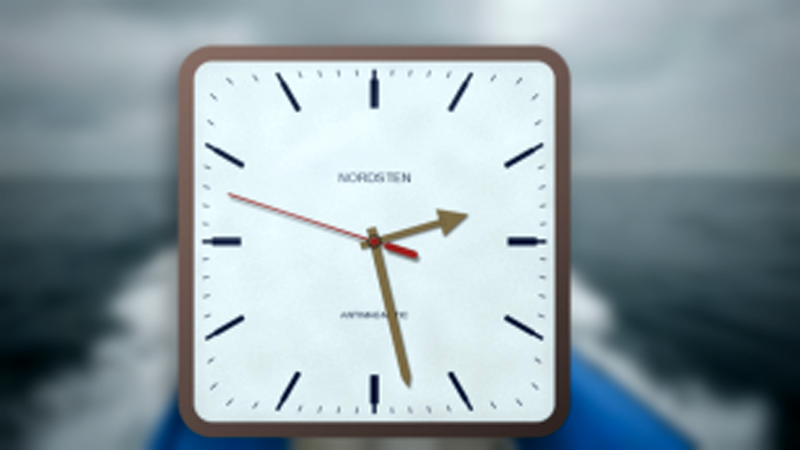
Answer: {"hour": 2, "minute": 27, "second": 48}
